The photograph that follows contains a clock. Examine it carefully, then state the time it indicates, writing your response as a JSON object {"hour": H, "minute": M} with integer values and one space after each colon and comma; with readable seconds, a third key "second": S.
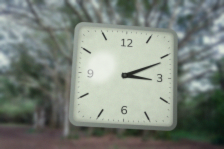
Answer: {"hour": 3, "minute": 11}
